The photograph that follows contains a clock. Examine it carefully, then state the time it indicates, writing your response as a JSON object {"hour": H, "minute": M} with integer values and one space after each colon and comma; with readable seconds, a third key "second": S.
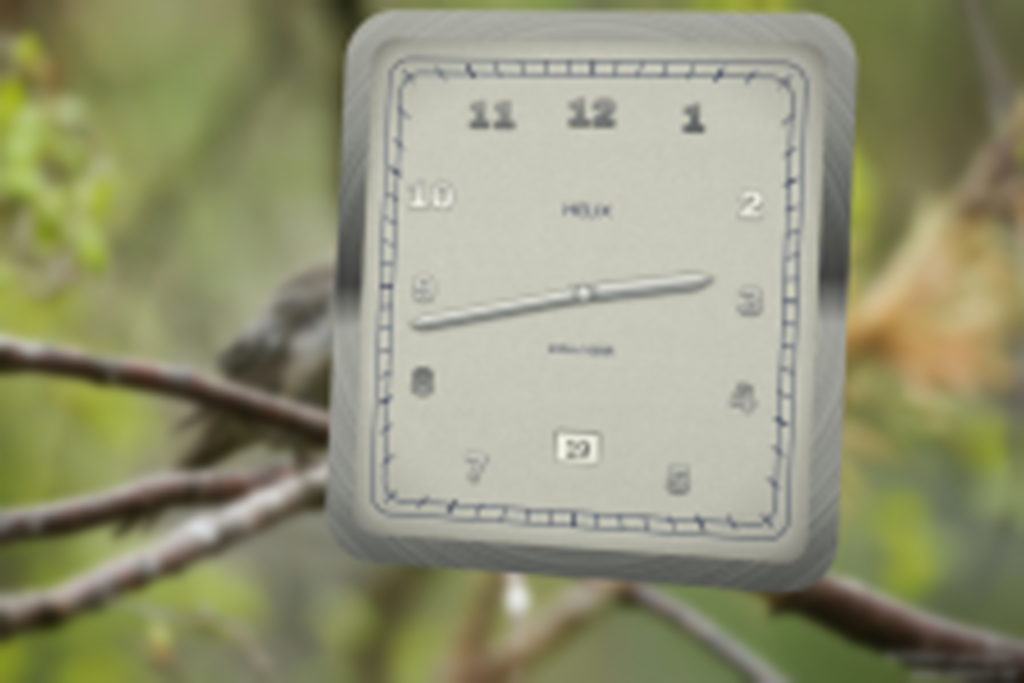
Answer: {"hour": 2, "minute": 43}
